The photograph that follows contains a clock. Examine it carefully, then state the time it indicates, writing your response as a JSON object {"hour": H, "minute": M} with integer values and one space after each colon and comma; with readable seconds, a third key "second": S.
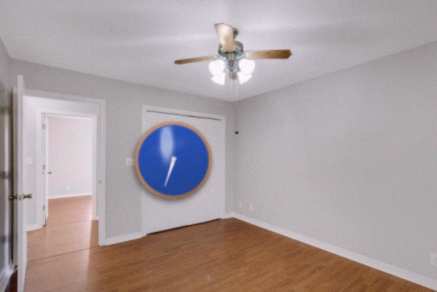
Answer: {"hour": 6, "minute": 33}
